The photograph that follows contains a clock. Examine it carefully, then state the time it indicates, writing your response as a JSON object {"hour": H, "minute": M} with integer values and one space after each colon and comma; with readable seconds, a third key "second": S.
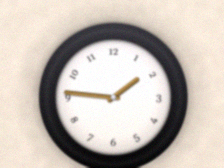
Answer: {"hour": 1, "minute": 46}
